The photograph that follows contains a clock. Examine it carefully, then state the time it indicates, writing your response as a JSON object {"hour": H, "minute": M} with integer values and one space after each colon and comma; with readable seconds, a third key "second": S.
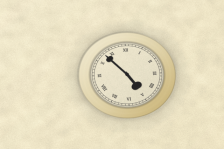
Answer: {"hour": 4, "minute": 53}
